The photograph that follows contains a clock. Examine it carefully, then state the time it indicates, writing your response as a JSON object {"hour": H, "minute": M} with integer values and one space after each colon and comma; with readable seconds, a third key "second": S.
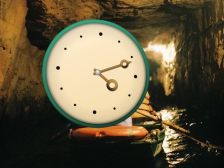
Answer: {"hour": 4, "minute": 11}
